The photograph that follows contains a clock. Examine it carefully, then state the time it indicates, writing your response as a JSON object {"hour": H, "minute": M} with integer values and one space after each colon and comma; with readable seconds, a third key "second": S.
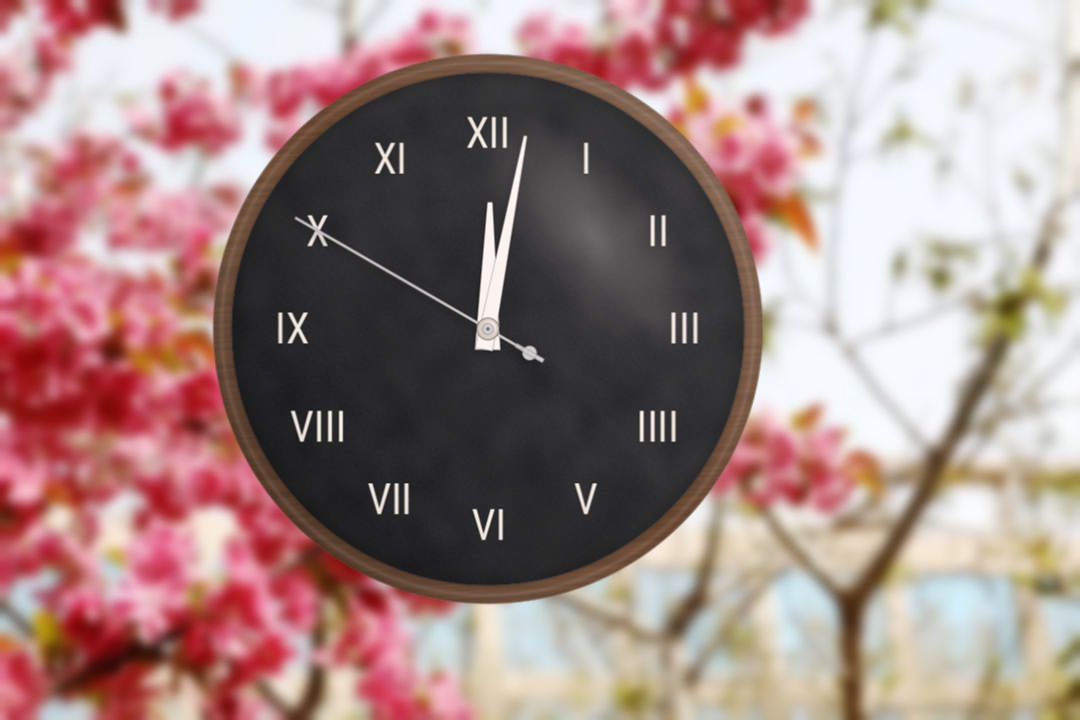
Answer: {"hour": 12, "minute": 1, "second": 50}
